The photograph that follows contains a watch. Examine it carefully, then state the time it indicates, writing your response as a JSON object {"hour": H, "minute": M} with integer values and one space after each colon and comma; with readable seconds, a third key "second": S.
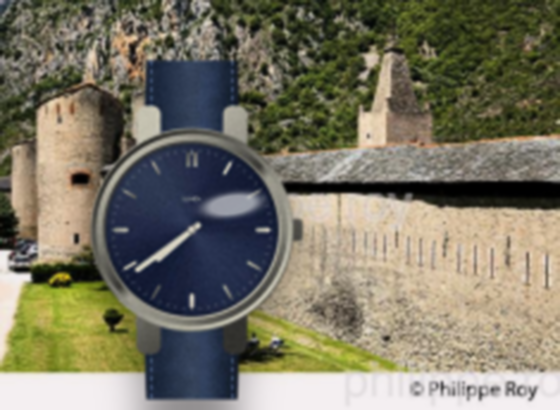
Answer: {"hour": 7, "minute": 39}
